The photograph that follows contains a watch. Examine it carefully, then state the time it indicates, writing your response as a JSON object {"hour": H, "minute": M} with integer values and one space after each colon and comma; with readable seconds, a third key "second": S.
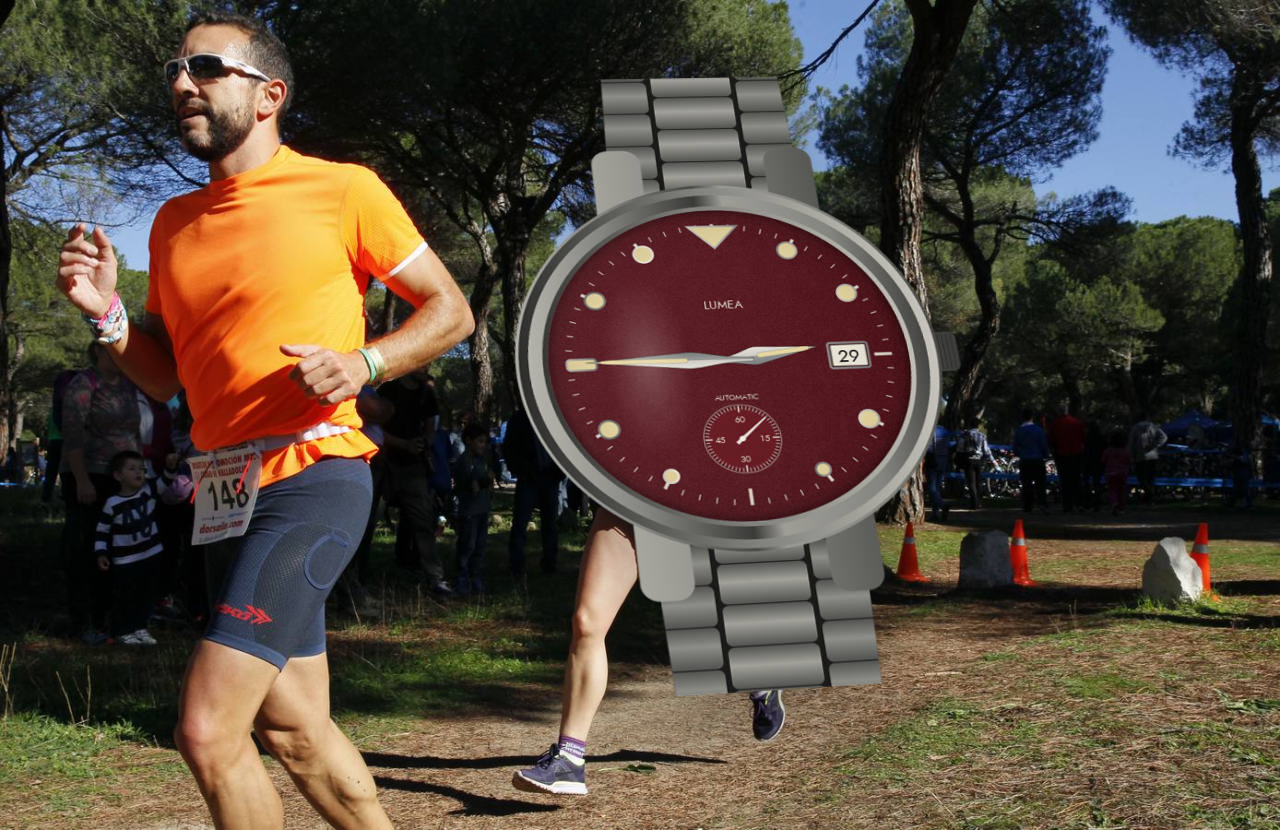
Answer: {"hour": 2, "minute": 45, "second": 8}
